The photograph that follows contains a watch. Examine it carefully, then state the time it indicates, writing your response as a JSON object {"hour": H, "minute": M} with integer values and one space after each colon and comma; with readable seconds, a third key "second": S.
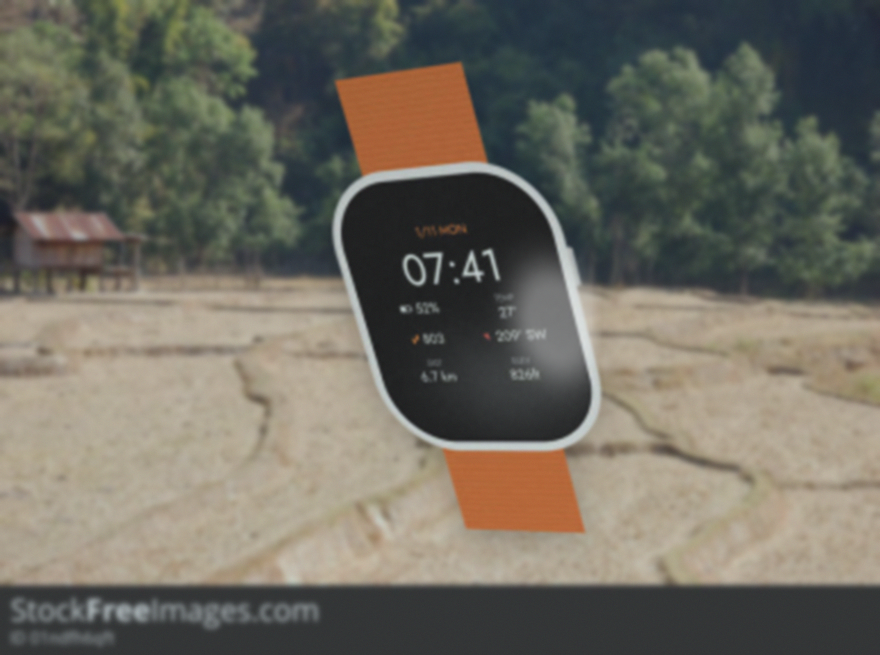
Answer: {"hour": 7, "minute": 41}
